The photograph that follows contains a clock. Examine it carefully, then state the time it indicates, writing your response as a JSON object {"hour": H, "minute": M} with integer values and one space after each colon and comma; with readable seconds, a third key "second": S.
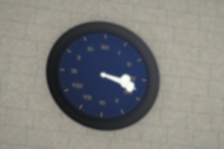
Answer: {"hour": 3, "minute": 18}
